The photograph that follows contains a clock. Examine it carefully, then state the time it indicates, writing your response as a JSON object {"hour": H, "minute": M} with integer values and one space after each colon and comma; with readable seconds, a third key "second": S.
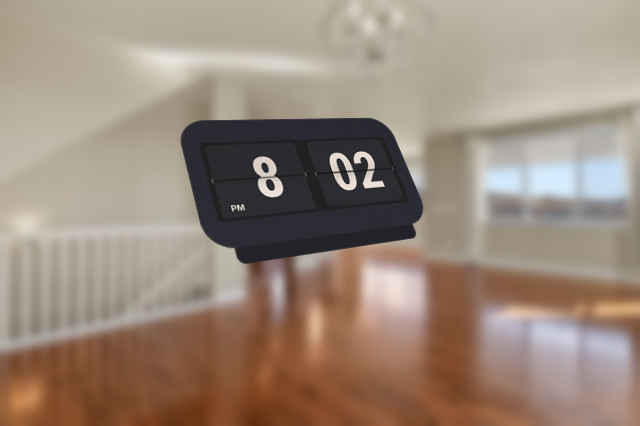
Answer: {"hour": 8, "minute": 2}
